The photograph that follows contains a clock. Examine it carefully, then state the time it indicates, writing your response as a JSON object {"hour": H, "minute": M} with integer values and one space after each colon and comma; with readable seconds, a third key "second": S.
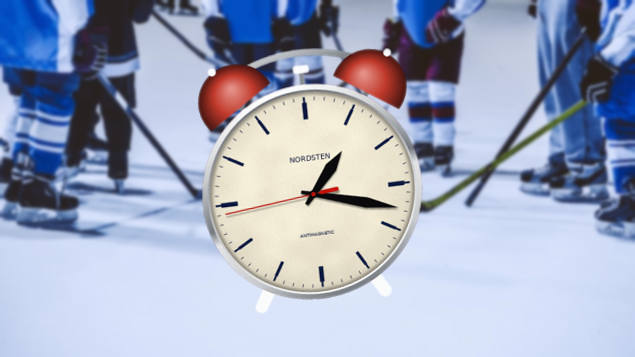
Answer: {"hour": 1, "minute": 17, "second": 44}
